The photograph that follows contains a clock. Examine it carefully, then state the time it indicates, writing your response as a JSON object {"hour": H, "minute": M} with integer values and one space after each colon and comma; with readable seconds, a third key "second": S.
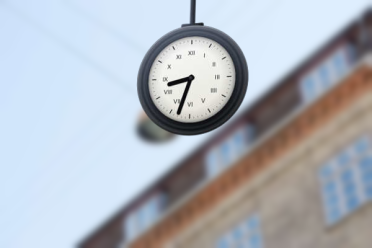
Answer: {"hour": 8, "minute": 33}
